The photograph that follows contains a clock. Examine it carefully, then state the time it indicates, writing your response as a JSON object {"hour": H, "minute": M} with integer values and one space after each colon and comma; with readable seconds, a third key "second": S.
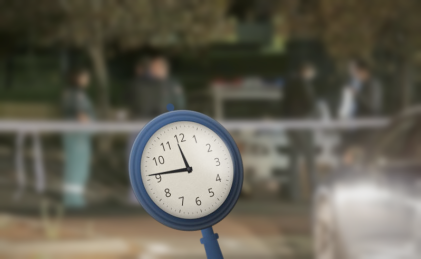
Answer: {"hour": 11, "minute": 46}
